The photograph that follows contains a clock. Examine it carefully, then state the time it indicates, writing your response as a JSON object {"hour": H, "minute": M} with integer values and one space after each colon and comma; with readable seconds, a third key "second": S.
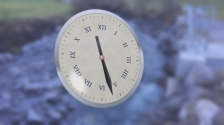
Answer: {"hour": 11, "minute": 27}
